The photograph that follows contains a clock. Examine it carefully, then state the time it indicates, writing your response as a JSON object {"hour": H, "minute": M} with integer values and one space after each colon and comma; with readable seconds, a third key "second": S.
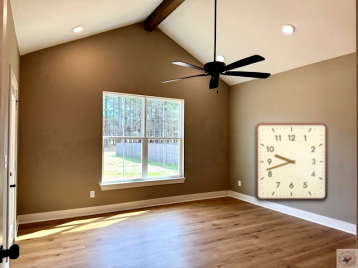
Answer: {"hour": 9, "minute": 42}
